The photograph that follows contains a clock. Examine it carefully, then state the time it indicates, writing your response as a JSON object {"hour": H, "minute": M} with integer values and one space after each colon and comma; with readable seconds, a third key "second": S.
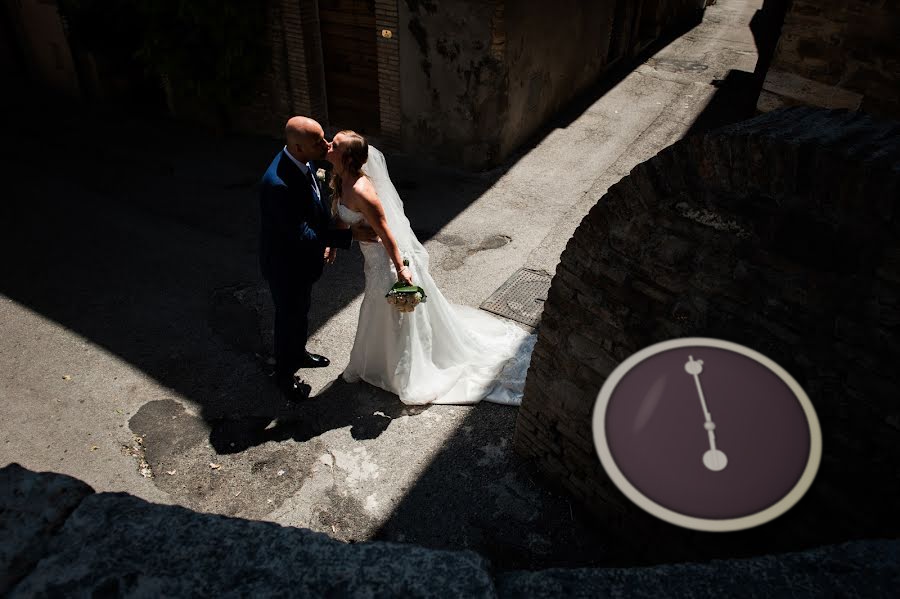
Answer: {"hour": 5, "minute": 59}
